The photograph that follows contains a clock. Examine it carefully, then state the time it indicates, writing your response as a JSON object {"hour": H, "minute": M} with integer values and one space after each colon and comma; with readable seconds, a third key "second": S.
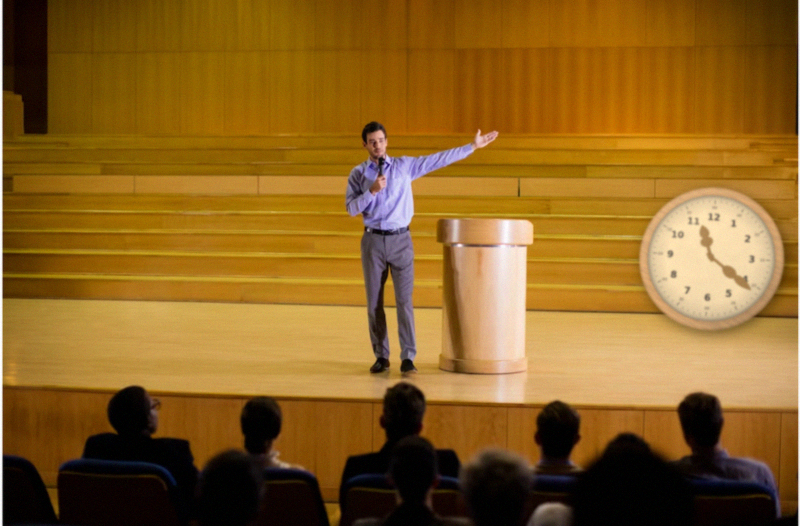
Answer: {"hour": 11, "minute": 21}
